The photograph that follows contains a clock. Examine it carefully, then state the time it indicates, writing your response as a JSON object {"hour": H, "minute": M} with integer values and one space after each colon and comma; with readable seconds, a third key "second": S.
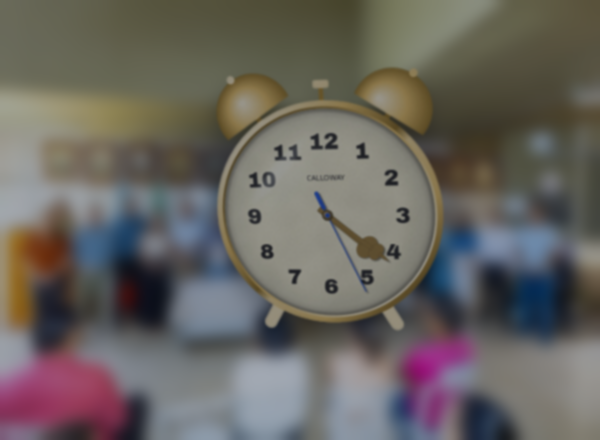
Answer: {"hour": 4, "minute": 21, "second": 26}
